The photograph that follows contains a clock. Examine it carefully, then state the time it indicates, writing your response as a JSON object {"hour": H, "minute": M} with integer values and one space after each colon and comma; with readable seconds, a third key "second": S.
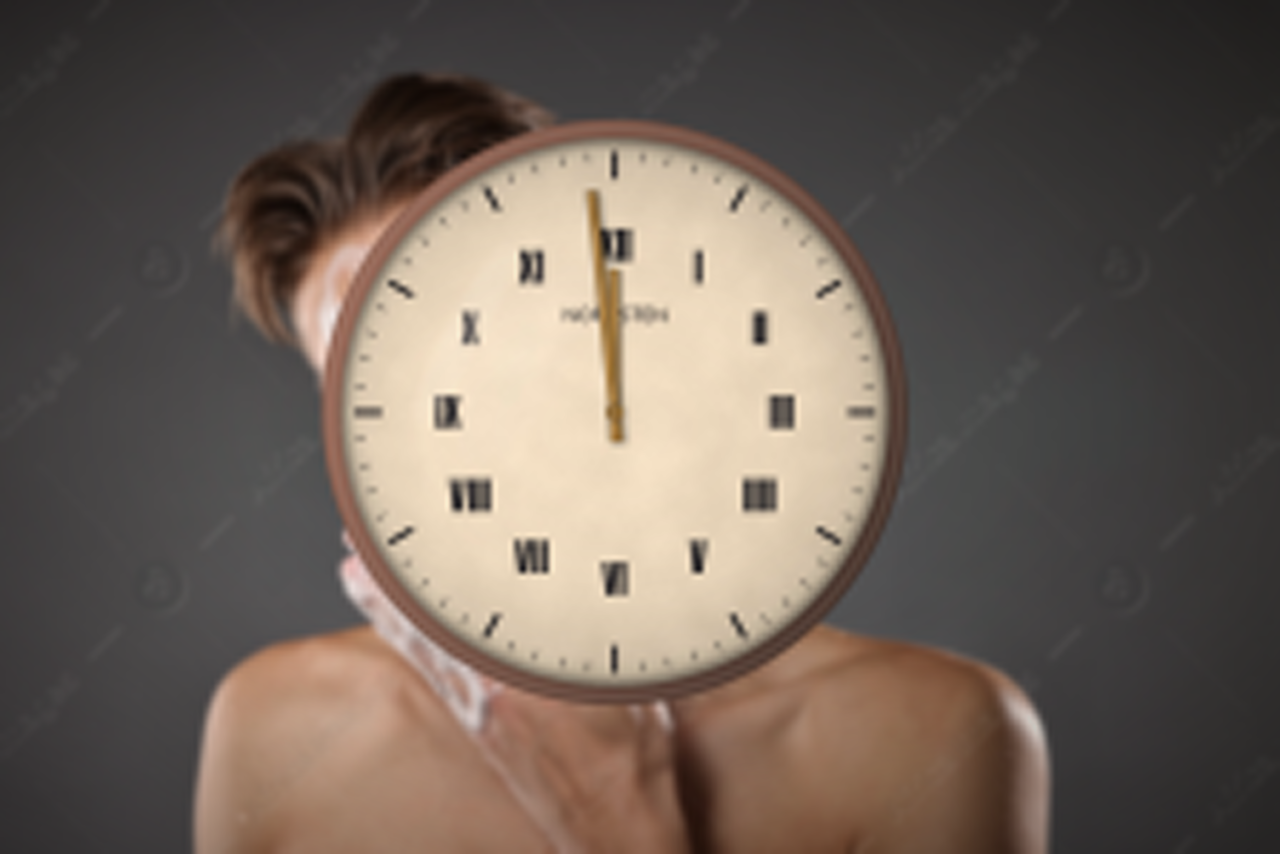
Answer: {"hour": 11, "minute": 59}
